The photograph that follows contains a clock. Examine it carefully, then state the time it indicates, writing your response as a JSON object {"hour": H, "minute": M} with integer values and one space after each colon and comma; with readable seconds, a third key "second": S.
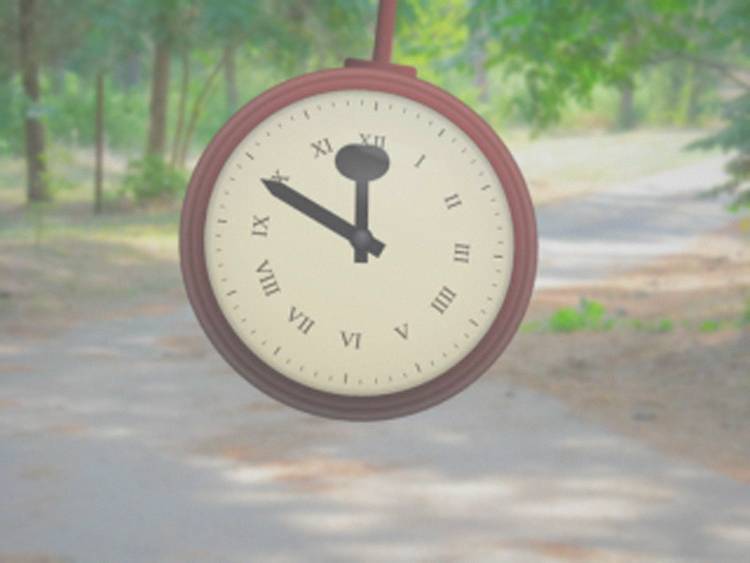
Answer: {"hour": 11, "minute": 49}
